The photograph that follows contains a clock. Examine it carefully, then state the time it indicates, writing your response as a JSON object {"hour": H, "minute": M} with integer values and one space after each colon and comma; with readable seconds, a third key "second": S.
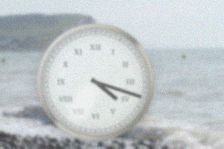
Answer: {"hour": 4, "minute": 18}
